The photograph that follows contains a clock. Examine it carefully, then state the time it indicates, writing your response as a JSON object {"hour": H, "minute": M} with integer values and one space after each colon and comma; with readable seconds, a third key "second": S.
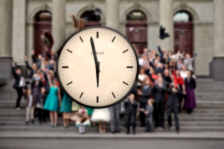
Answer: {"hour": 5, "minute": 58}
